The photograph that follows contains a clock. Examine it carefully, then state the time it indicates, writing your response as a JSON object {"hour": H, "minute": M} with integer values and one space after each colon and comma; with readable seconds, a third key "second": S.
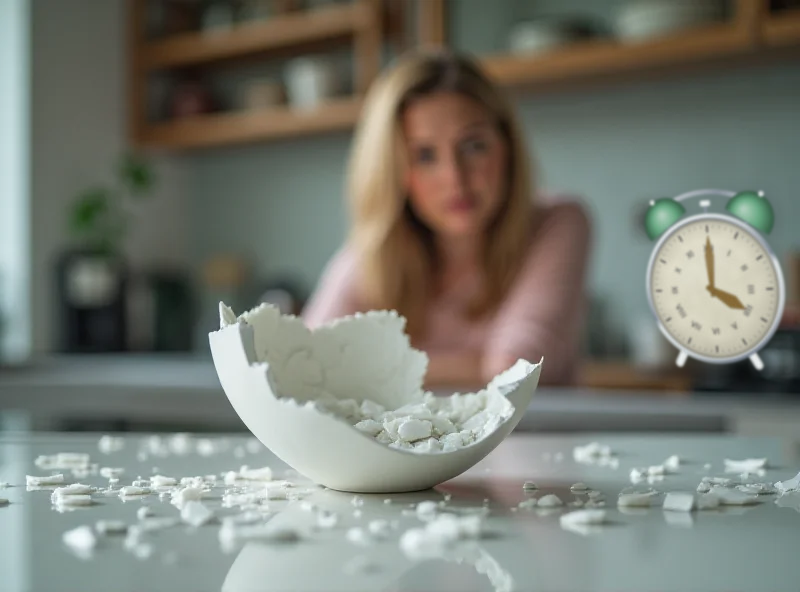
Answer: {"hour": 4, "minute": 0}
